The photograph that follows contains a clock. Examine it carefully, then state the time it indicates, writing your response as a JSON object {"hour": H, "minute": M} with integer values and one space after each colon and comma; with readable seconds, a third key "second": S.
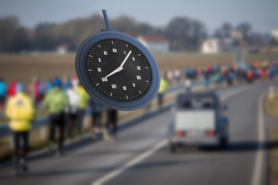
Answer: {"hour": 8, "minute": 7}
